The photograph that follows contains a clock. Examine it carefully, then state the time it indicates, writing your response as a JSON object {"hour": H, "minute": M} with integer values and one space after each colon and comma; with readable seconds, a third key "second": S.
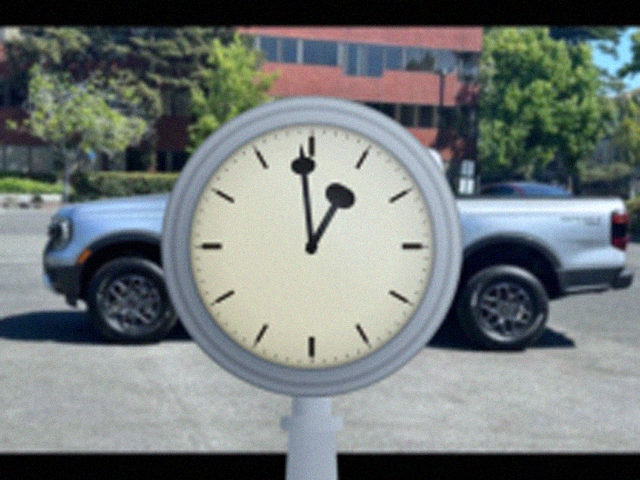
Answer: {"hour": 12, "minute": 59}
